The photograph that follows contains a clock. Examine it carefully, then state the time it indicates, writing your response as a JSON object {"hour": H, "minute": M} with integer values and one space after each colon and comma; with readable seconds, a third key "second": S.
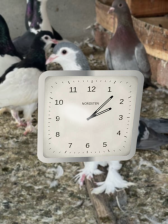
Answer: {"hour": 2, "minute": 7}
